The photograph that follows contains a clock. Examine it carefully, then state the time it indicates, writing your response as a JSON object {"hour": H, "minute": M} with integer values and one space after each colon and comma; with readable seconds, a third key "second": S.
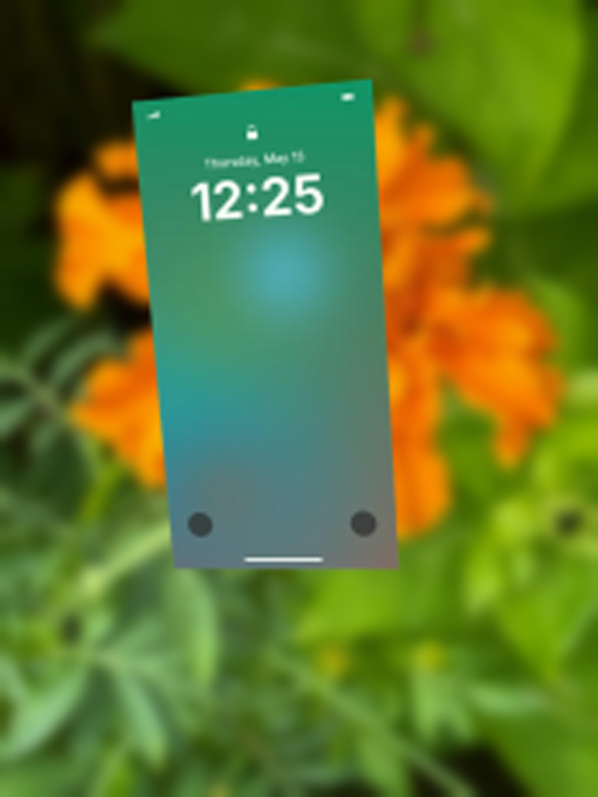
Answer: {"hour": 12, "minute": 25}
